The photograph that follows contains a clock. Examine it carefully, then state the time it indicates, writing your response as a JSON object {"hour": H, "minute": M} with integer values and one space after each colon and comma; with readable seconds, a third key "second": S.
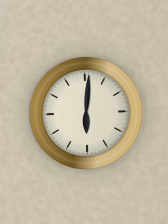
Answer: {"hour": 6, "minute": 1}
